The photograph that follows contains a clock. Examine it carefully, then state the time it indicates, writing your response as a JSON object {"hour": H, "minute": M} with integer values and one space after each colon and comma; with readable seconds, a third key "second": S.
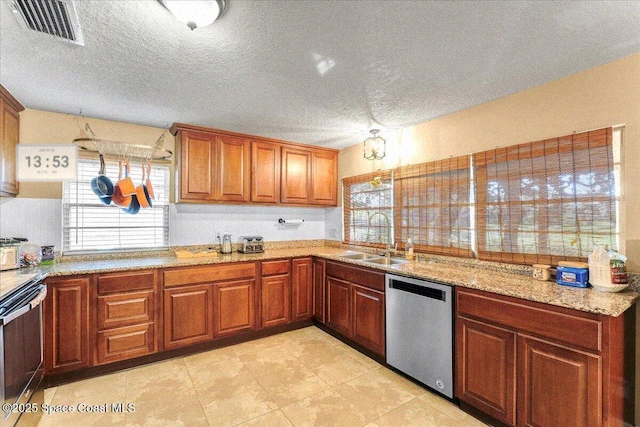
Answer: {"hour": 13, "minute": 53}
